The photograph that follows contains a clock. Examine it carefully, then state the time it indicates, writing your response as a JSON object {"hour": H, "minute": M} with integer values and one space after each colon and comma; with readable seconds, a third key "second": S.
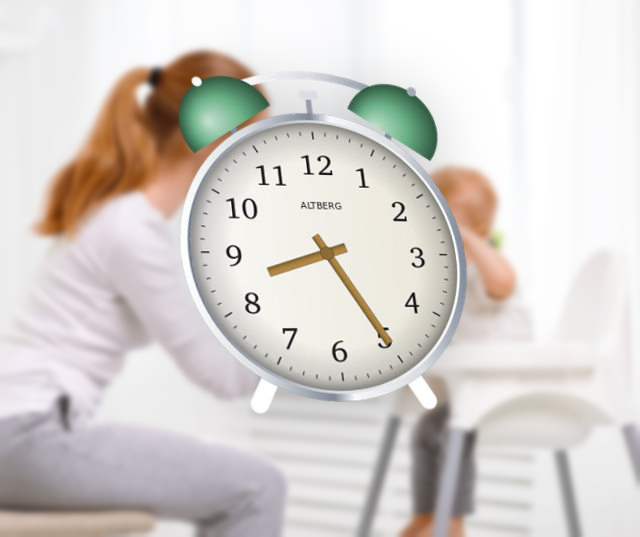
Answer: {"hour": 8, "minute": 25}
